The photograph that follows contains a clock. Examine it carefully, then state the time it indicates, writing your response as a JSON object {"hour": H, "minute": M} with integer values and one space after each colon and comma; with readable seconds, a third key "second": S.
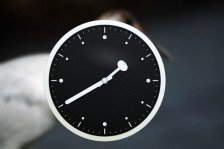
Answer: {"hour": 1, "minute": 40}
